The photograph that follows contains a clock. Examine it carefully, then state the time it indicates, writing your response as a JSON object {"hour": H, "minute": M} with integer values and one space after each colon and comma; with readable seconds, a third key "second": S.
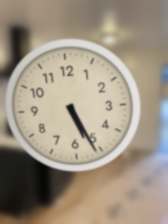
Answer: {"hour": 5, "minute": 26}
